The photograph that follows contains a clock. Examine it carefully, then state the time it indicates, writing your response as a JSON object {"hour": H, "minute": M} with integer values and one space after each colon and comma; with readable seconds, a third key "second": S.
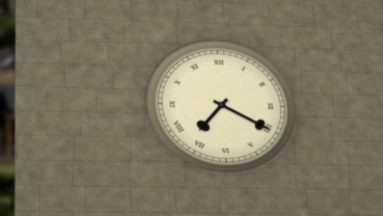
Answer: {"hour": 7, "minute": 20}
